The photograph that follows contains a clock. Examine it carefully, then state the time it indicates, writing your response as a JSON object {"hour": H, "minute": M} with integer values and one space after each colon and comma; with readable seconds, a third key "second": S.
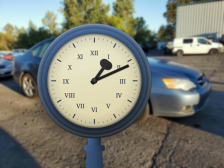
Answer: {"hour": 1, "minute": 11}
